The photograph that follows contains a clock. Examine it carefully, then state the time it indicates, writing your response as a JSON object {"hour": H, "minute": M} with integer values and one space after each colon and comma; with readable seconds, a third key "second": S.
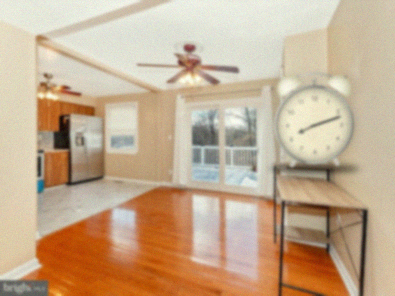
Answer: {"hour": 8, "minute": 12}
